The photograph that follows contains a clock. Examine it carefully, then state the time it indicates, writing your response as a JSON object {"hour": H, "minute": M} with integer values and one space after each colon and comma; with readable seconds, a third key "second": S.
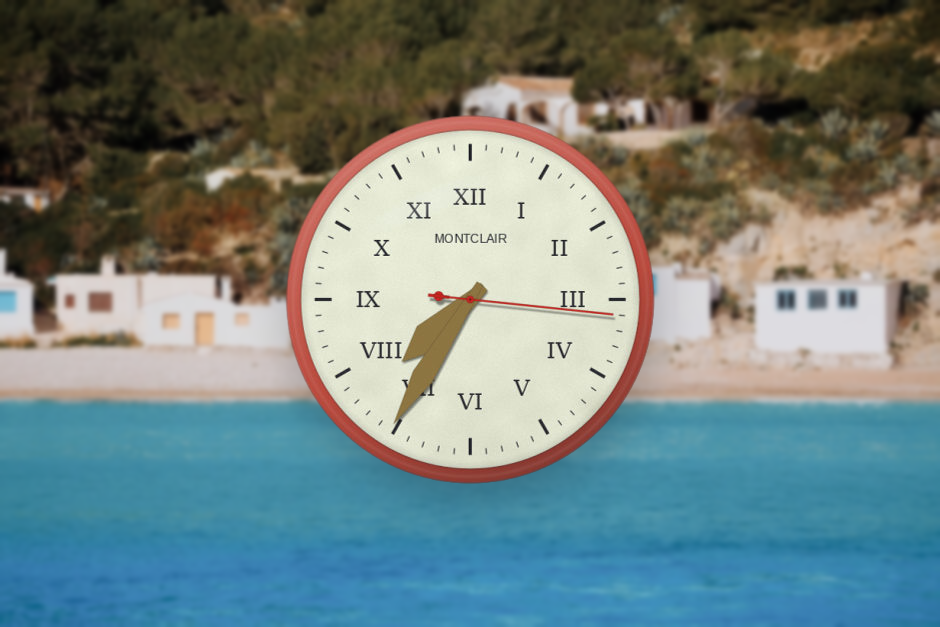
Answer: {"hour": 7, "minute": 35, "second": 16}
